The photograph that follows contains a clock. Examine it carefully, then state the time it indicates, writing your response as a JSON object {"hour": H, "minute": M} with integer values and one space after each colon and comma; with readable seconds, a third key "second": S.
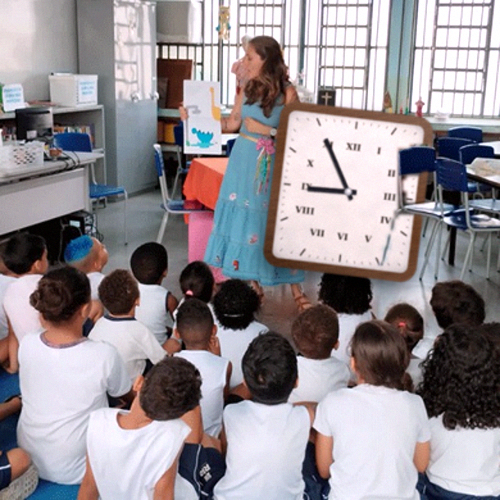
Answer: {"hour": 8, "minute": 55}
